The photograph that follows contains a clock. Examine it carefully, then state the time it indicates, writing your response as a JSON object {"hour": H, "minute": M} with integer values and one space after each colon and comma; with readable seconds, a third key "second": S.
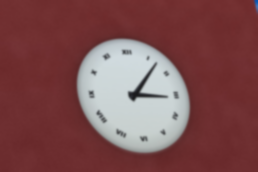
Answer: {"hour": 3, "minute": 7}
